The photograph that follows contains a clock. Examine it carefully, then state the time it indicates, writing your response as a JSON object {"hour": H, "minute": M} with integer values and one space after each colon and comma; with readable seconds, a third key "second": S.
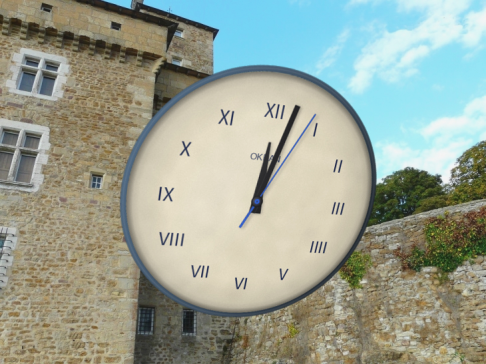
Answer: {"hour": 12, "minute": 2, "second": 4}
